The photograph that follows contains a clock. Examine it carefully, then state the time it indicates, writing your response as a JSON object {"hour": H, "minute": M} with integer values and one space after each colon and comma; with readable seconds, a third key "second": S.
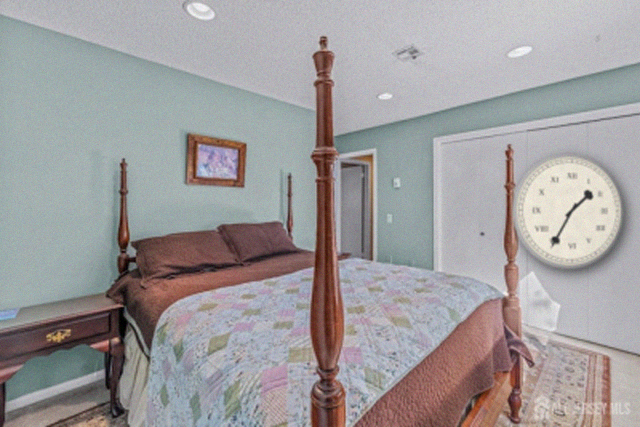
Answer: {"hour": 1, "minute": 35}
